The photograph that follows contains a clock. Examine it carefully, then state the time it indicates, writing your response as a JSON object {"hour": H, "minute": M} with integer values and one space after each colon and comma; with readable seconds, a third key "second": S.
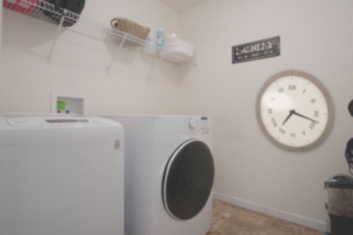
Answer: {"hour": 7, "minute": 18}
